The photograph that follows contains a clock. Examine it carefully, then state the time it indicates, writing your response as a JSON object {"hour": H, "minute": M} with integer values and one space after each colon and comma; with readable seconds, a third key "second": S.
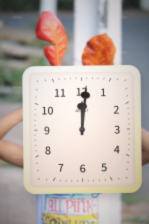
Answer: {"hour": 12, "minute": 1}
